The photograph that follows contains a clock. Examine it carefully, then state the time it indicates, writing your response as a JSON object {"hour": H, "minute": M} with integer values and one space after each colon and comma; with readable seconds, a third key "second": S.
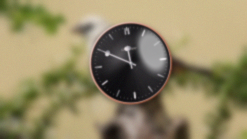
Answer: {"hour": 11, "minute": 50}
